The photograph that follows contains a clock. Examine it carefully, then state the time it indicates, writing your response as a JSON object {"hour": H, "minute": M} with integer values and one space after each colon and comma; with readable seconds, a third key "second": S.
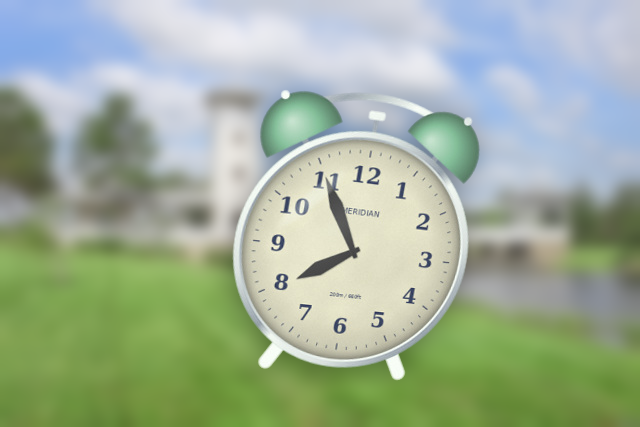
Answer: {"hour": 7, "minute": 55}
